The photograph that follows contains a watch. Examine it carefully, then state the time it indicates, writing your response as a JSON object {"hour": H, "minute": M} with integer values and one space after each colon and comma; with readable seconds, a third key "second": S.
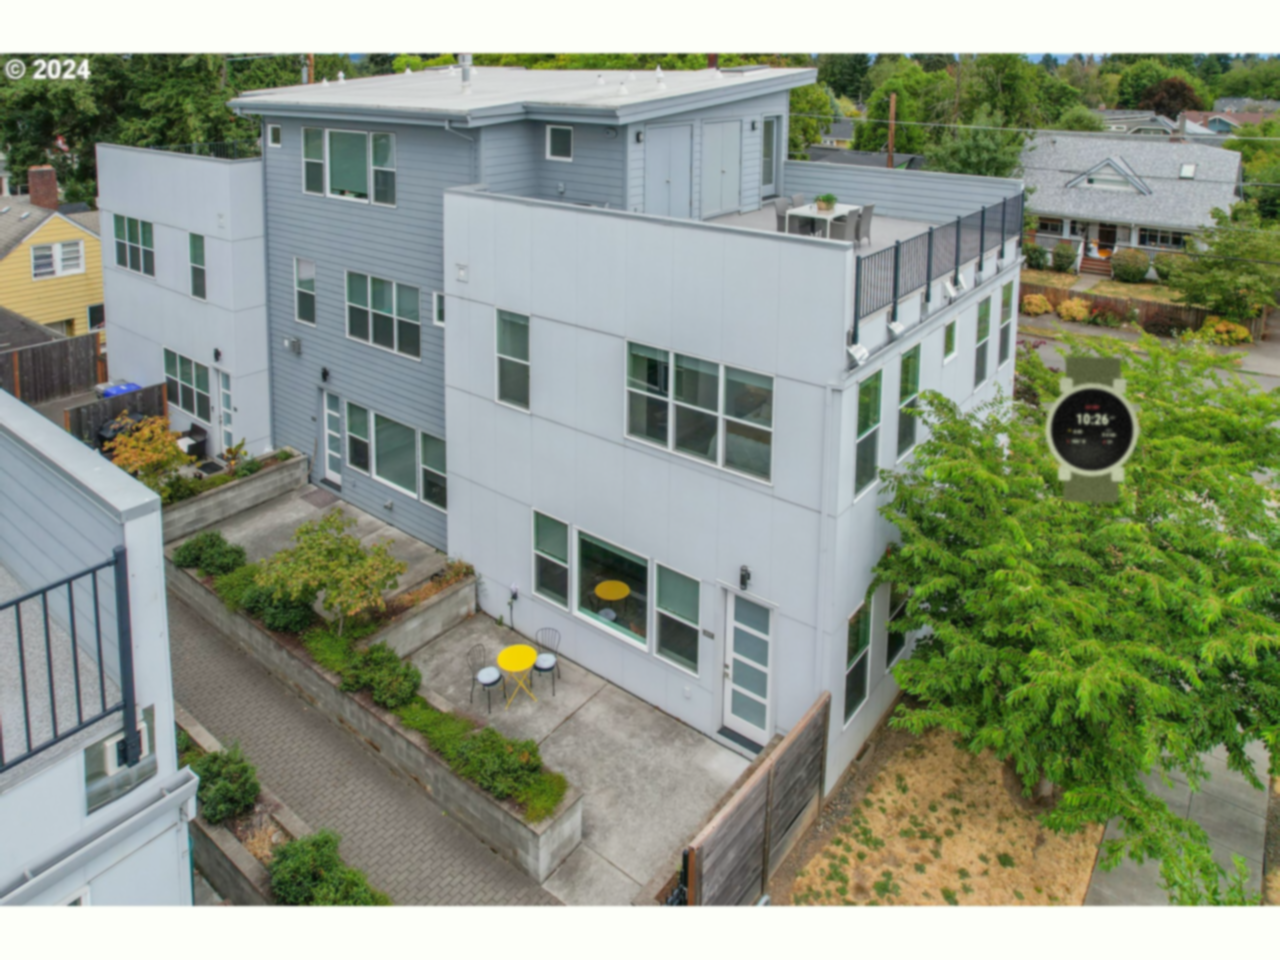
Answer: {"hour": 10, "minute": 26}
